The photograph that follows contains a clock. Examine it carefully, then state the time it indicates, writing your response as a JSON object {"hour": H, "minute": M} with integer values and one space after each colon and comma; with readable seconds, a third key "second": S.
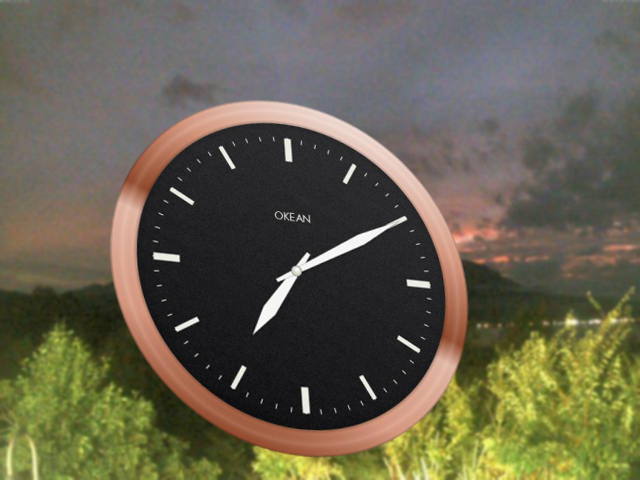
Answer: {"hour": 7, "minute": 10}
